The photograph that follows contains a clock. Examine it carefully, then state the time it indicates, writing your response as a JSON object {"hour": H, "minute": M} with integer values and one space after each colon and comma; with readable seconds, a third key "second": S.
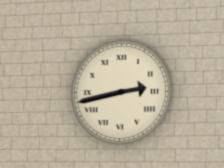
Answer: {"hour": 2, "minute": 43}
